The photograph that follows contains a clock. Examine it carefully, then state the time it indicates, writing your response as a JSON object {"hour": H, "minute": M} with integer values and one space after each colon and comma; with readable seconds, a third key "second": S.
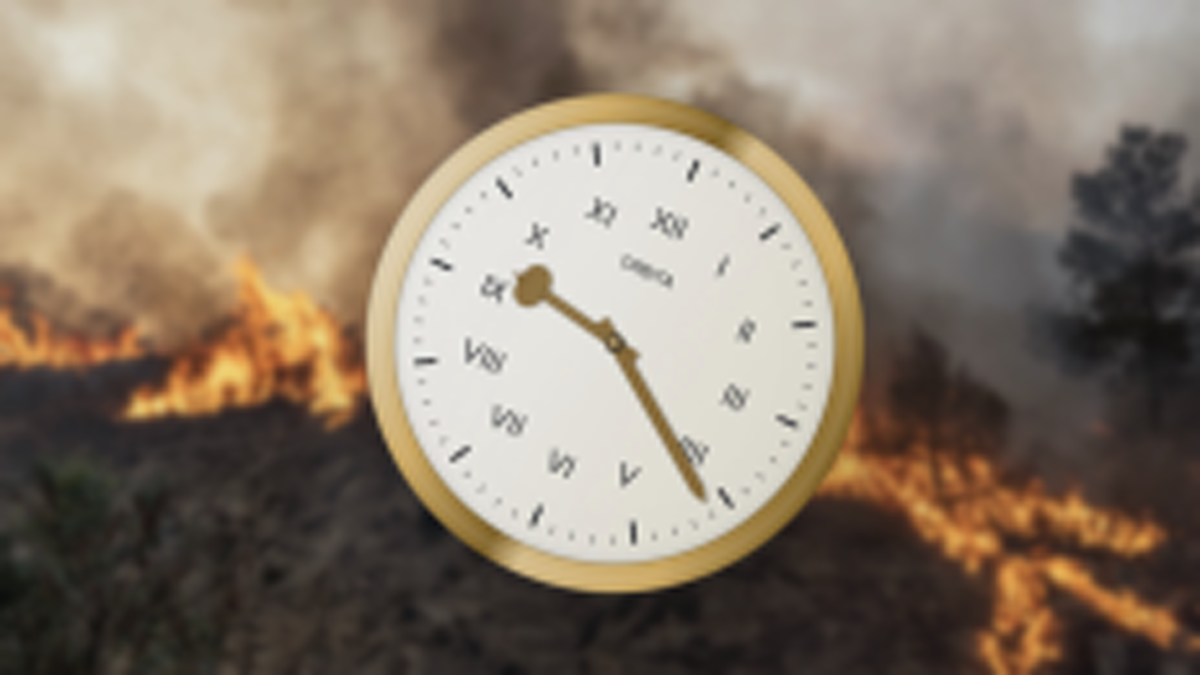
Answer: {"hour": 9, "minute": 21}
